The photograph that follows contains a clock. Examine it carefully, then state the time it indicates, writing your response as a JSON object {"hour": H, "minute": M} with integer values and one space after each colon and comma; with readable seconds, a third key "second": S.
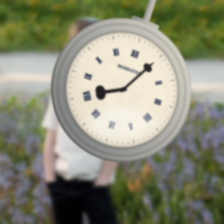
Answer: {"hour": 8, "minute": 5}
